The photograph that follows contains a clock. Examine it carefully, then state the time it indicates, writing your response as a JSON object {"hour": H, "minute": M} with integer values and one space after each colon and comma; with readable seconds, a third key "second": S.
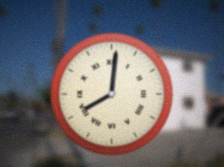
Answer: {"hour": 8, "minute": 1}
